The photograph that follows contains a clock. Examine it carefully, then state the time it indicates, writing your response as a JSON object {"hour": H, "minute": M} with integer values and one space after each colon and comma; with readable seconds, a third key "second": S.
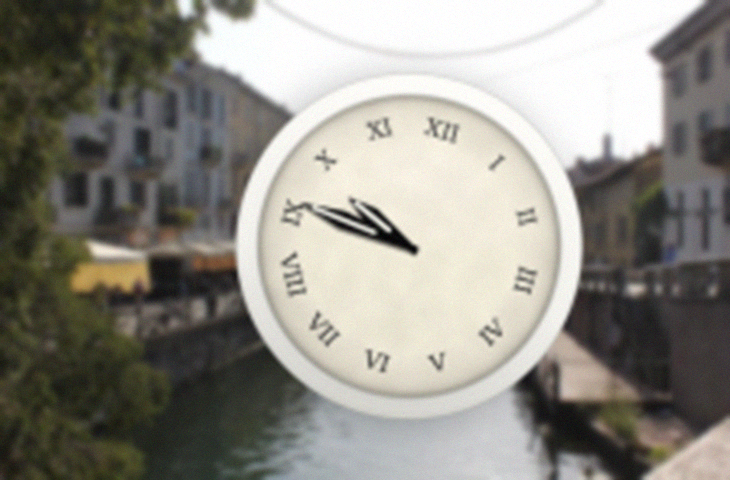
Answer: {"hour": 9, "minute": 46}
